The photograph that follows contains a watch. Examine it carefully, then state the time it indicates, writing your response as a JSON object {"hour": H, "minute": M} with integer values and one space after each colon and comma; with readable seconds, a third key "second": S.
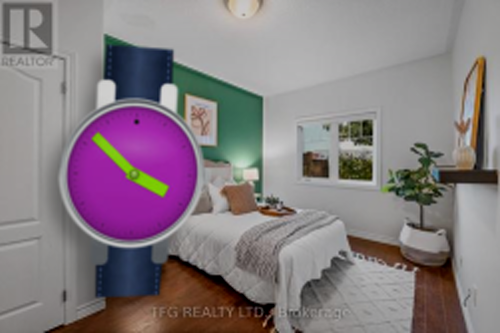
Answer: {"hour": 3, "minute": 52}
